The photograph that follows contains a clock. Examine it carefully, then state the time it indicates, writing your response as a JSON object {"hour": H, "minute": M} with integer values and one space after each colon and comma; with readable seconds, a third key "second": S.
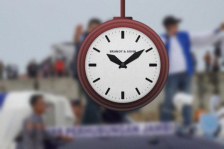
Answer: {"hour": 10, "minute": 9}
